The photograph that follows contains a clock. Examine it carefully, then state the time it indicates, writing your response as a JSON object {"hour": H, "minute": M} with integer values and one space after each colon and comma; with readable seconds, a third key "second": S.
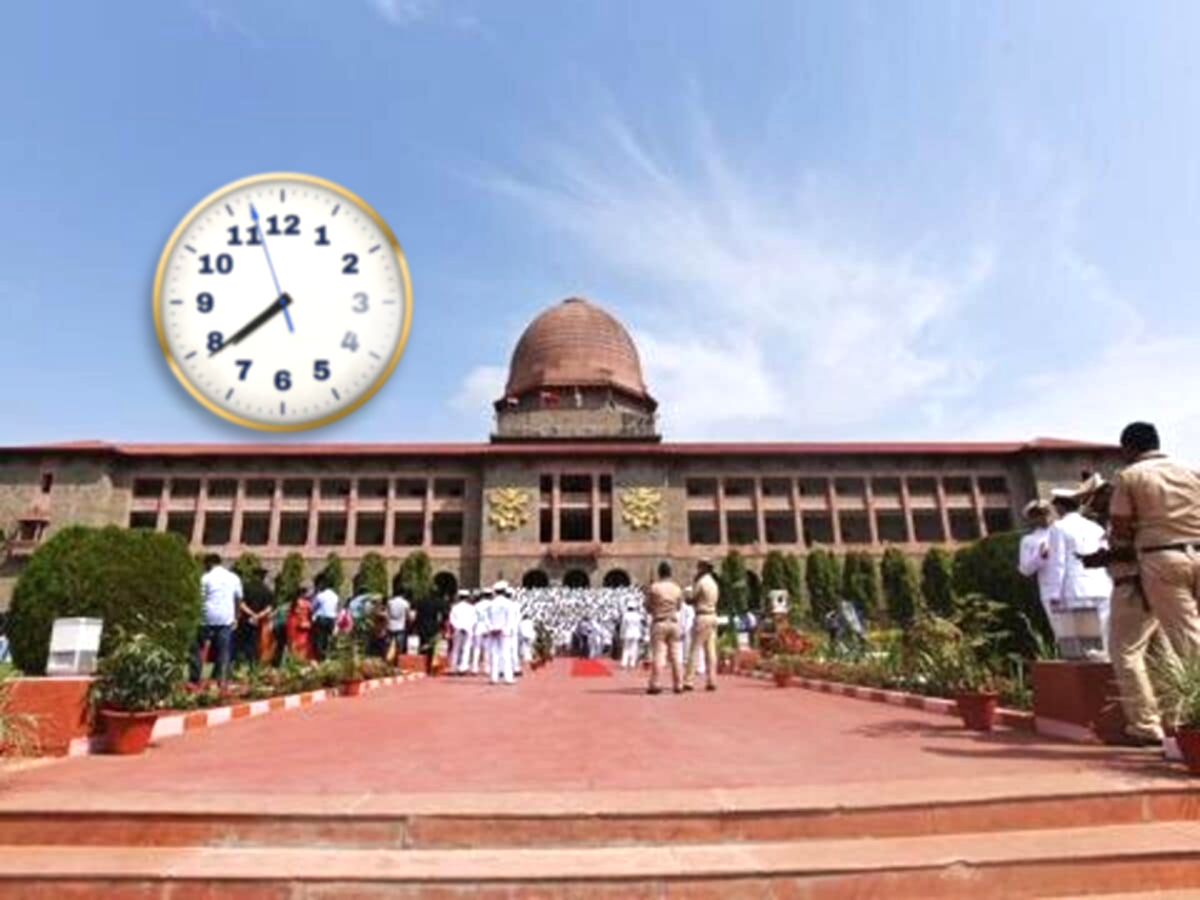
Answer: {"hour": 7, "minute": 38, "second": 57}
